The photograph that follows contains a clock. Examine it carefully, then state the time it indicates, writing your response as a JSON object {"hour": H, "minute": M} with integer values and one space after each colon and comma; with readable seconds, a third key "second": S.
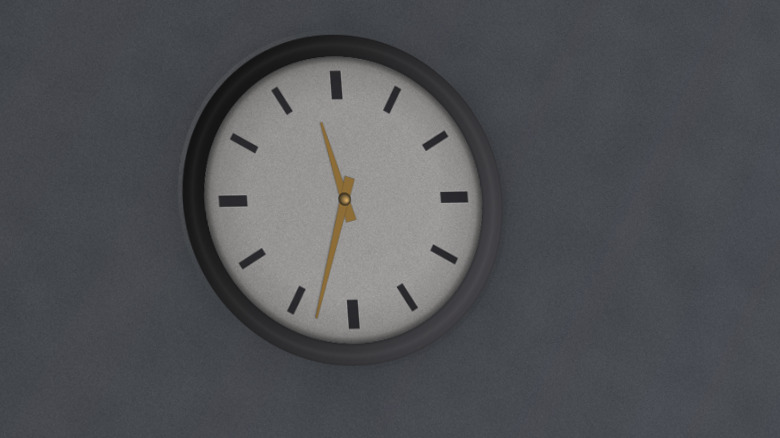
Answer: {"hour": 11, "minute": 33}
